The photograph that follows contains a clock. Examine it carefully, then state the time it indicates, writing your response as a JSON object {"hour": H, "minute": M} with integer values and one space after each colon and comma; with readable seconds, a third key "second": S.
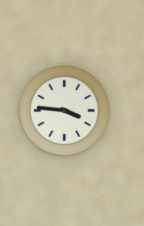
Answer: {"hour": 3, "minute": 46}
